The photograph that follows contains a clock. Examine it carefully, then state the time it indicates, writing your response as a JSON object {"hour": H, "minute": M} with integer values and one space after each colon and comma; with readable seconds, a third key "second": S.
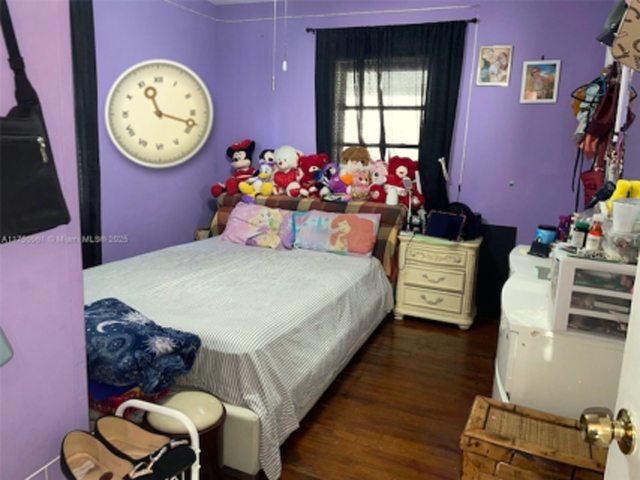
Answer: {"hour": 11, "minute": 18}
